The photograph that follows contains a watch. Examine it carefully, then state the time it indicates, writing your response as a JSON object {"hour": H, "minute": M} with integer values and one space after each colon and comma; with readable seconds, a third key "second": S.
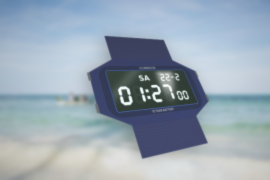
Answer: {"hour": 1, "minute": 27, "second": 0}
